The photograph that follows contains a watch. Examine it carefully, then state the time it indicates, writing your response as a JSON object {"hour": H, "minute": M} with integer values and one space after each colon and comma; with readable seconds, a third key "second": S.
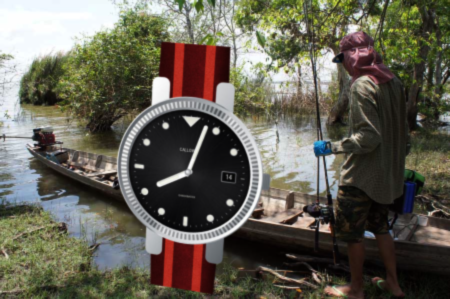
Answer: {"hour": 8, "minute": 3}
